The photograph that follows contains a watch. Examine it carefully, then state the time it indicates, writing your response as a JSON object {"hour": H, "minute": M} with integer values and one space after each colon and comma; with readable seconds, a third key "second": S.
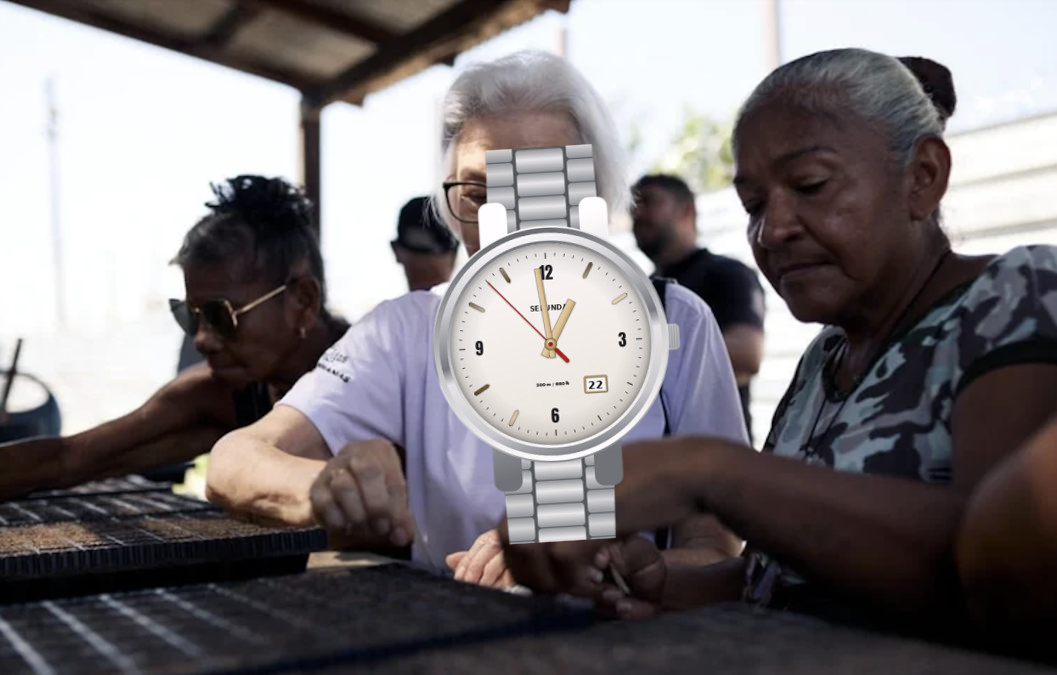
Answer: {"hour": 12, "minute": 58, "second": 53}
